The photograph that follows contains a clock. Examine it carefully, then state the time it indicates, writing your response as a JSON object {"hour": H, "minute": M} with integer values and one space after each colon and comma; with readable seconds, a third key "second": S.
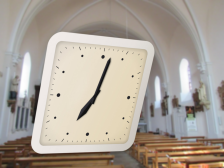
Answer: {"hour": 7, "minute": 2}
